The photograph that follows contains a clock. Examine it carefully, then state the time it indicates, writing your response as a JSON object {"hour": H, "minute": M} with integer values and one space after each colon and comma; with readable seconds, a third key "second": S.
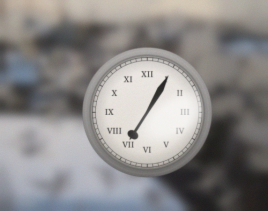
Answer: {"hour": 7, "minute": 5}
